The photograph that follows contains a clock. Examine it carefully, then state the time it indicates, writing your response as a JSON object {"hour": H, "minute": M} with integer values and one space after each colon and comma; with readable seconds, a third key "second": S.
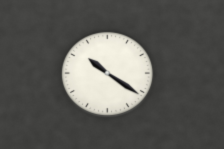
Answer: {"hour": 10, "minute": 21}
